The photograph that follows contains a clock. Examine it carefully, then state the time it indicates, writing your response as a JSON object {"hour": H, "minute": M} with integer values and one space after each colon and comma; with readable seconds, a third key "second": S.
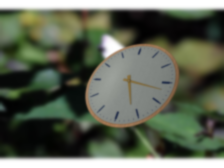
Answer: {"hour": 5, "minute": 17}
